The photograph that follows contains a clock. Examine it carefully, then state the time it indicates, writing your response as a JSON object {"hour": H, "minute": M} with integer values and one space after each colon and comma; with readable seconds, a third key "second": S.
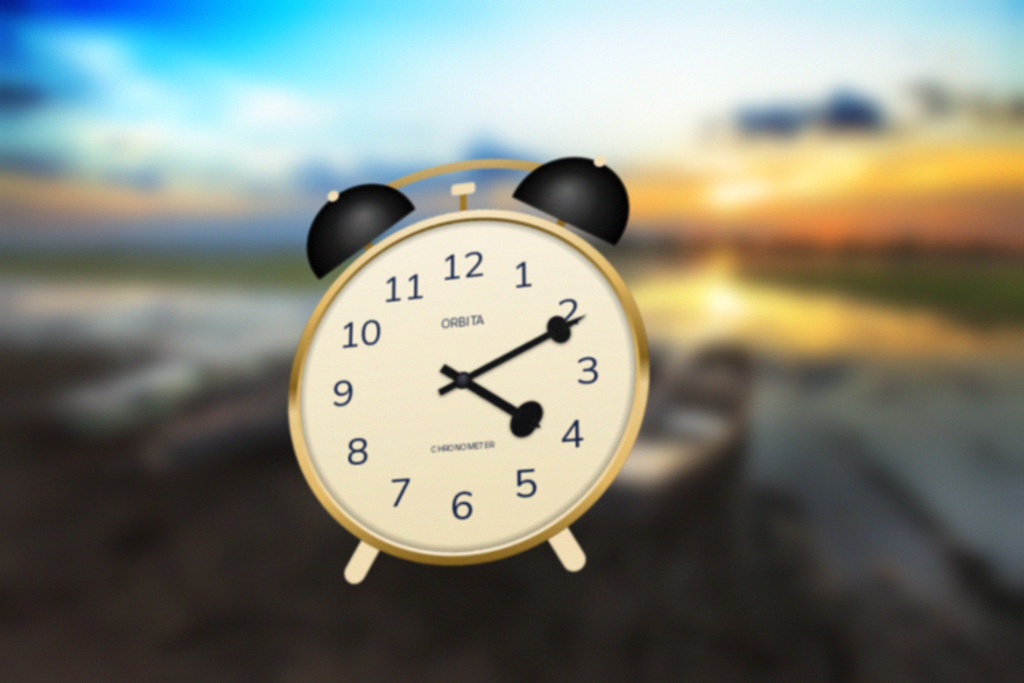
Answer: {"hour": 4, "minute": 11}
